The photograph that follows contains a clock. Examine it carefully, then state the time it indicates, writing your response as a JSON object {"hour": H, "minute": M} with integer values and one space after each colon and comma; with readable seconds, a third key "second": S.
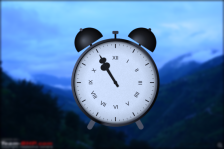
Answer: {"hour": 10, "minute": 55}
